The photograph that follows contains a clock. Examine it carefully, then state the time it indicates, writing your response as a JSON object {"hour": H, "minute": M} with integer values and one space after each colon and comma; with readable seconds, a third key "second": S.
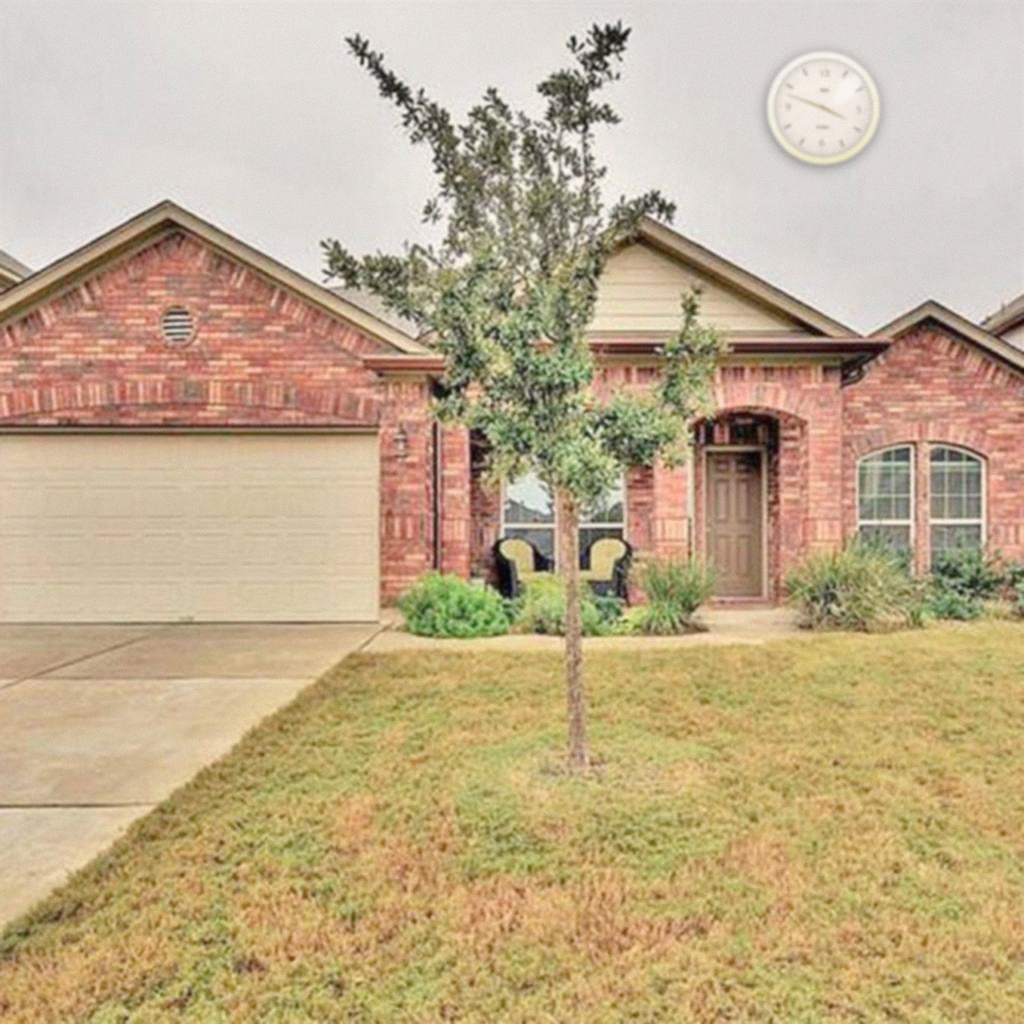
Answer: {"hour": 3, "minute": 48}
